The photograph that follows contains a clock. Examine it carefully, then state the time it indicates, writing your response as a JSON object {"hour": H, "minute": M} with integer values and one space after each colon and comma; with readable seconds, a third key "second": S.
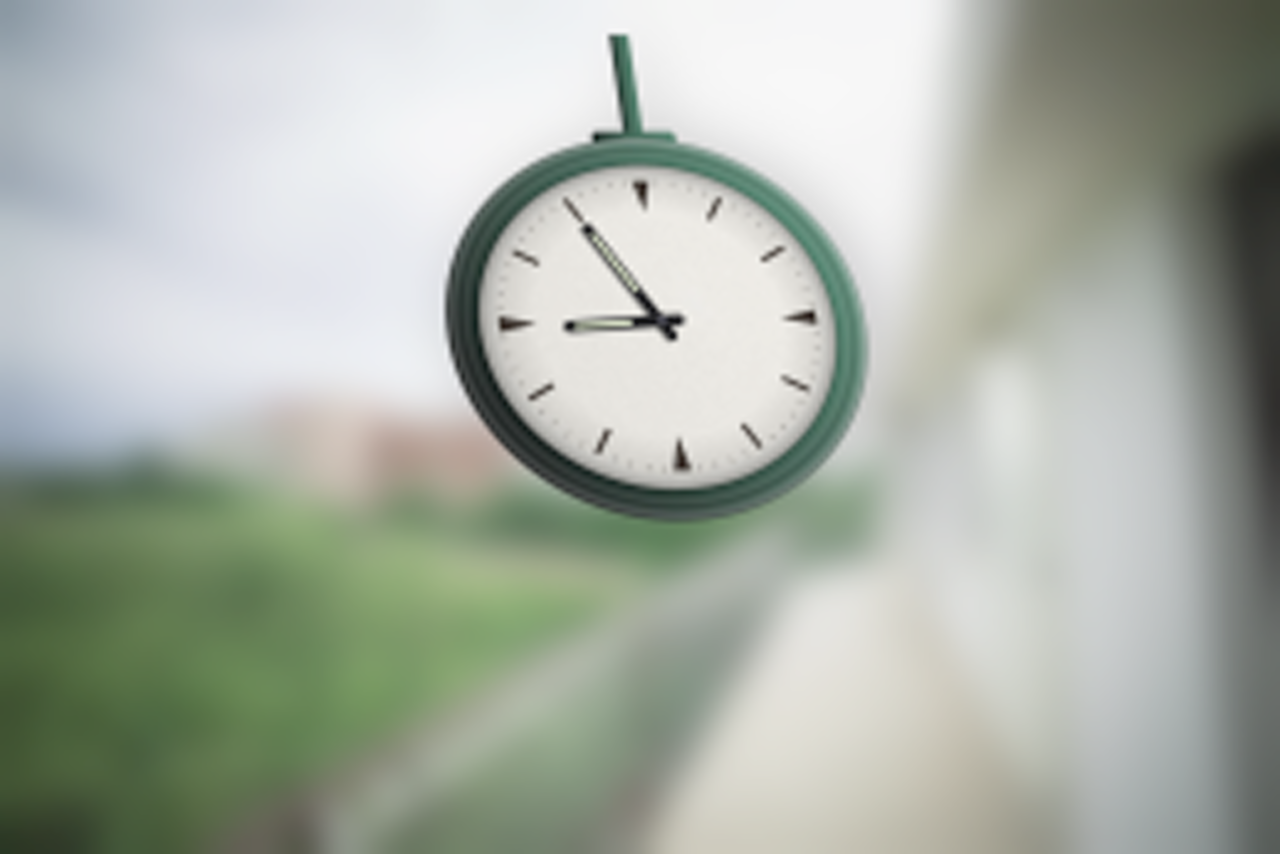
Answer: {"hour": 8, "minute": 55}
